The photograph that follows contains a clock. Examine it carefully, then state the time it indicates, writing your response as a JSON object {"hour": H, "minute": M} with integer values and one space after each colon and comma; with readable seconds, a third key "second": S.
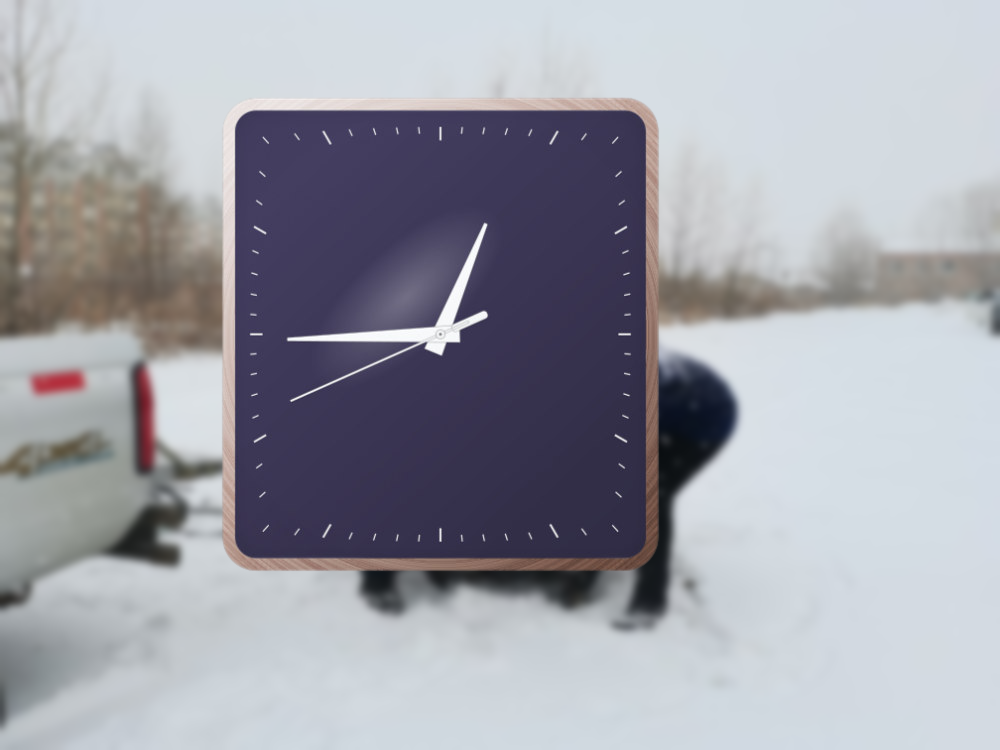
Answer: {"hour": 12, "minute": 44, "second": 41}
